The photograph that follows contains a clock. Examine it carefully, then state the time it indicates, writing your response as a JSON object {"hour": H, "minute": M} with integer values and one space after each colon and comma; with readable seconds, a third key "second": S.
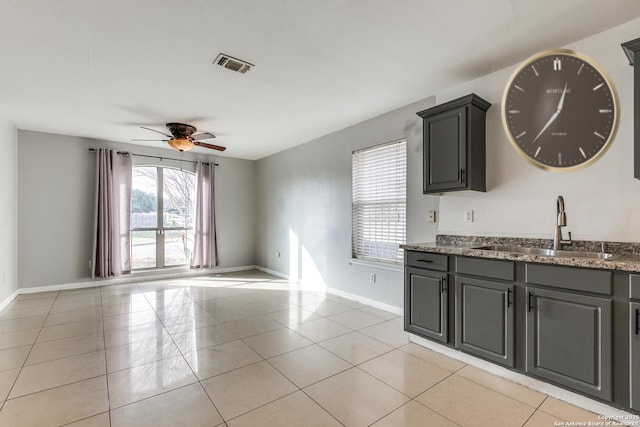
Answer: {"hour": 12, "minute": 37}
